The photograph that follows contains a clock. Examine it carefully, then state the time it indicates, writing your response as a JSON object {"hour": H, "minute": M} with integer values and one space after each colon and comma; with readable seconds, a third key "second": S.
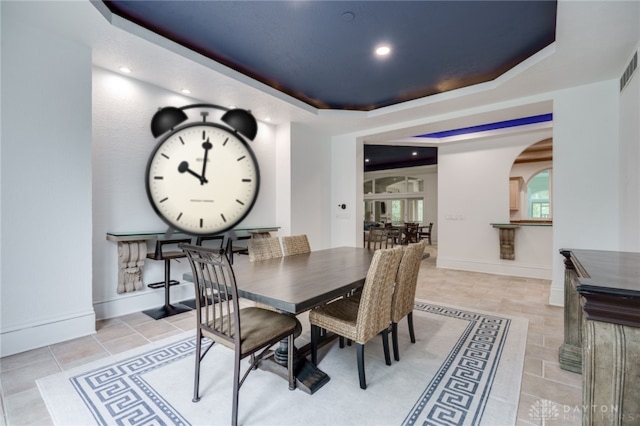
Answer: {"hour": 10, "minute": 1}
